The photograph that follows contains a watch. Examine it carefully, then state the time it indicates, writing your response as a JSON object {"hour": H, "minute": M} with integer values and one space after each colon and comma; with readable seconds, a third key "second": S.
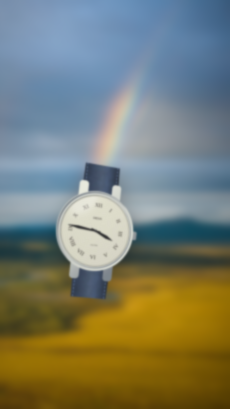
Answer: {"hour": 3, "minute": 46}
